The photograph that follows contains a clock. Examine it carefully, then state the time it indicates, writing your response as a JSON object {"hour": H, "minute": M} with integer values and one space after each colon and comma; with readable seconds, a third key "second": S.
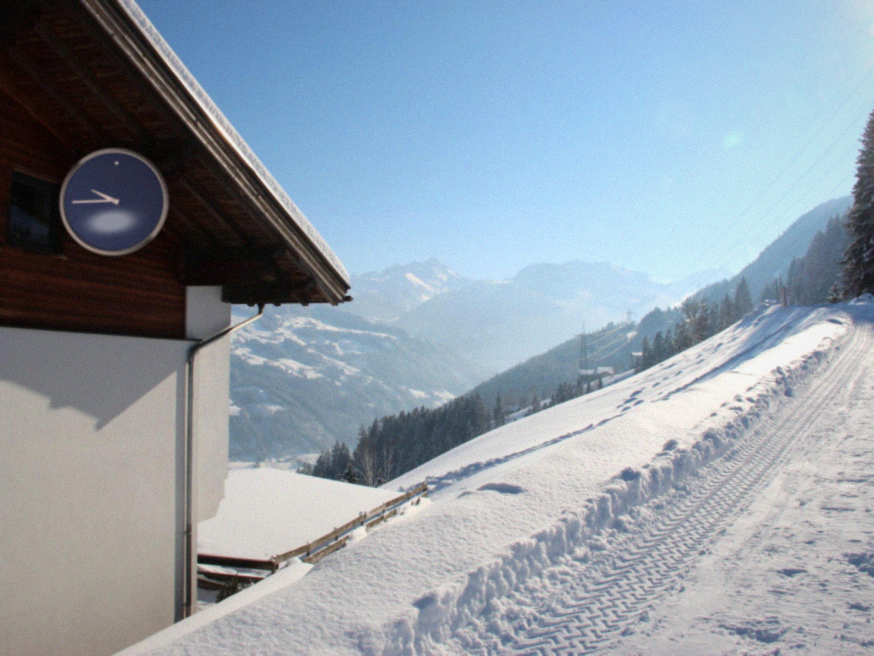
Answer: {"hour": 9, "minute": 44}
